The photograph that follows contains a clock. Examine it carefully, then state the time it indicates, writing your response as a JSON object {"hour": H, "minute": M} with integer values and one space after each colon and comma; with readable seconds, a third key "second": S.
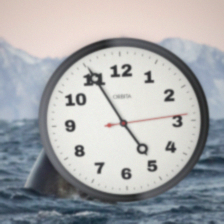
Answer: {"hour": 4, "minute": 55, "second": 14}
